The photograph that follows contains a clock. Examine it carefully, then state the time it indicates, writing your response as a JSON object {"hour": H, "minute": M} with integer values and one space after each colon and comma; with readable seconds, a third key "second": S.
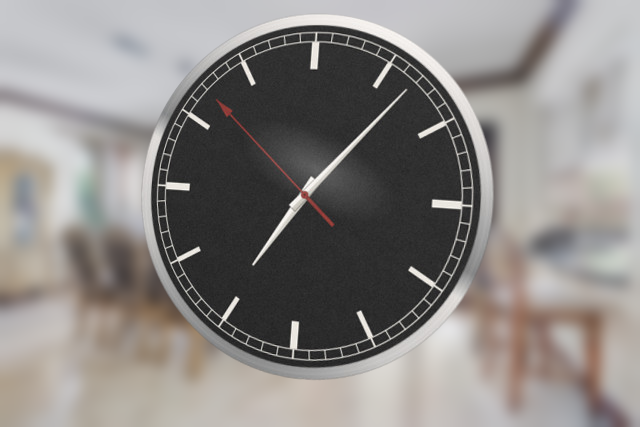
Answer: {"hour": 7, "minute": 6, "second": 52}
